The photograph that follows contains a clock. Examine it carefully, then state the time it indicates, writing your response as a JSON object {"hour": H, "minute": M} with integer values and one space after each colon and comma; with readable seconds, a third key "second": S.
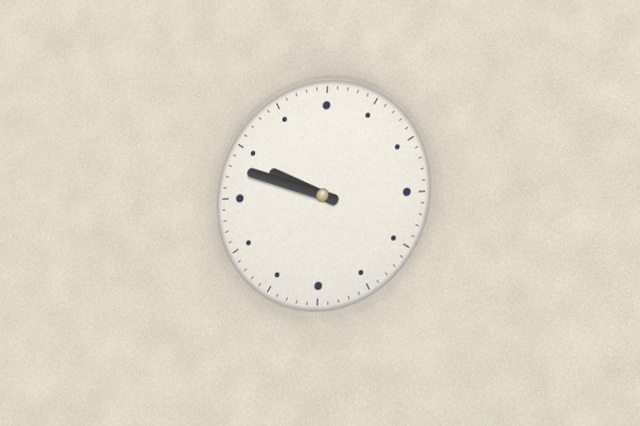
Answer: {"hour": 9, "minute": 48}
